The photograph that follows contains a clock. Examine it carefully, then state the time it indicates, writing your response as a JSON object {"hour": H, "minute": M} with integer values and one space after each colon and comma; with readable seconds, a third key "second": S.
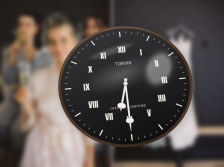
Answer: {"hour": 6, "minute": 30}
